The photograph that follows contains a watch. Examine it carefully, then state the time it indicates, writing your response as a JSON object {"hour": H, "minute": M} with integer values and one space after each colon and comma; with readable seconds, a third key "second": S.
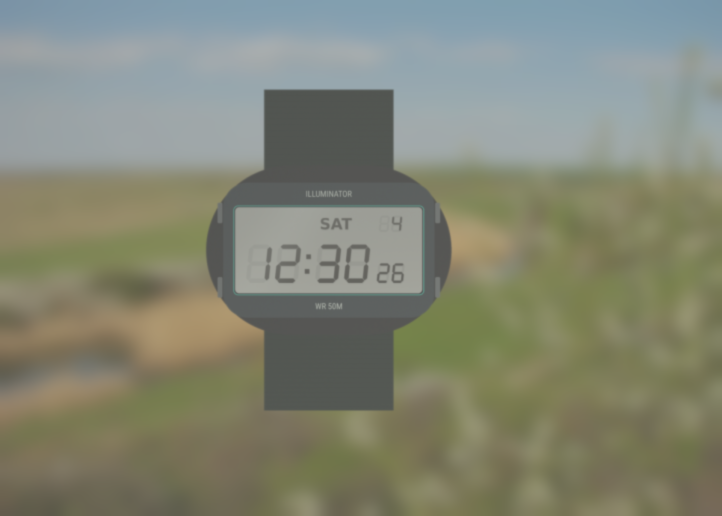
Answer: {"hour": 12, "minute": 30, "second": 26}
